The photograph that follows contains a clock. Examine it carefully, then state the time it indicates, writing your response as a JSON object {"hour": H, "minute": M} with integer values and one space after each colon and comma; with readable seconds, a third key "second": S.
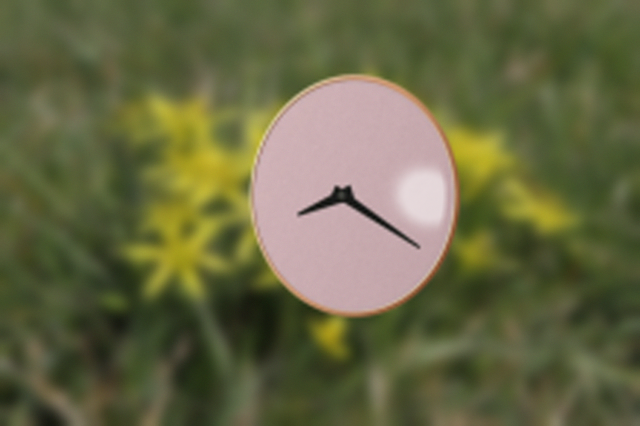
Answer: {"hour": 8, "minute": 20}
